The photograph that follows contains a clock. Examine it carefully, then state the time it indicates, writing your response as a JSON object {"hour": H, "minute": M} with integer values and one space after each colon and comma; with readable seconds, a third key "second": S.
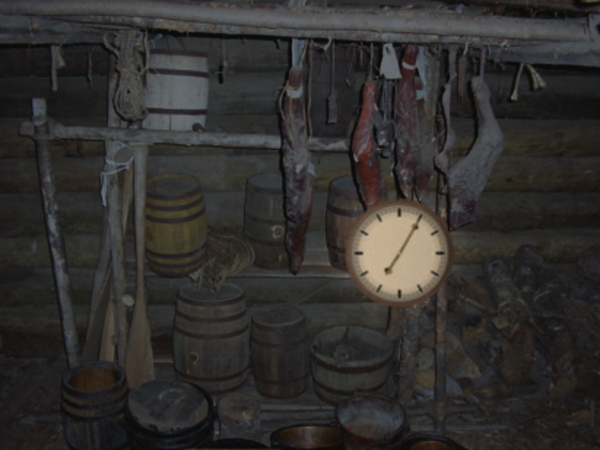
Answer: {"hour": 7, "minute": 5}
